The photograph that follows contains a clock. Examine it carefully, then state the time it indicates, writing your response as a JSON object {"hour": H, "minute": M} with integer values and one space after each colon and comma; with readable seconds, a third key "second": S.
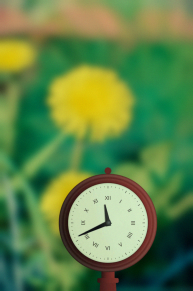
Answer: {"hour": 11, "minute": 41}
